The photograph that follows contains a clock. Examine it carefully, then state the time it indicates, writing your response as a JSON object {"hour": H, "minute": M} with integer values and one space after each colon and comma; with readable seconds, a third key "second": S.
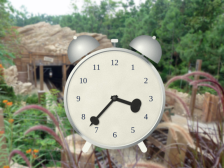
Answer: {"hour": 3, "minute": 37}
